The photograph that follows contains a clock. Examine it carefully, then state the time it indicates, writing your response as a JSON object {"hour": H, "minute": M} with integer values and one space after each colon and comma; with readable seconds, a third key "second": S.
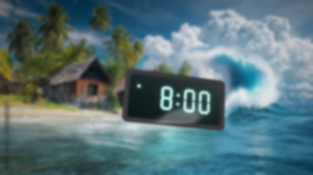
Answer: {"hour": 8, "minute": 0}
